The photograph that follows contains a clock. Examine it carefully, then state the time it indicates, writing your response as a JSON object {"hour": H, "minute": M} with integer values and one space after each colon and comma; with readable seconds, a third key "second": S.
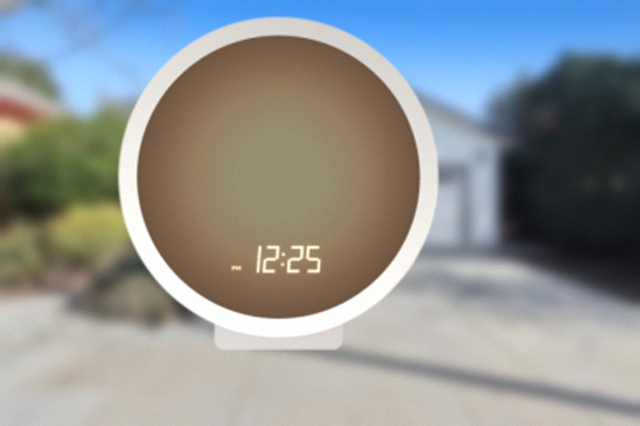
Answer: {"hour": 12, "minute": 25}
